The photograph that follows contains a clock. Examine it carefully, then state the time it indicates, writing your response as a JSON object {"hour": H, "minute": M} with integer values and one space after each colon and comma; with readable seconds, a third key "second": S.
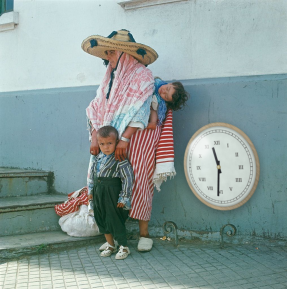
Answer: {"hour": 11, "minute": 31}
